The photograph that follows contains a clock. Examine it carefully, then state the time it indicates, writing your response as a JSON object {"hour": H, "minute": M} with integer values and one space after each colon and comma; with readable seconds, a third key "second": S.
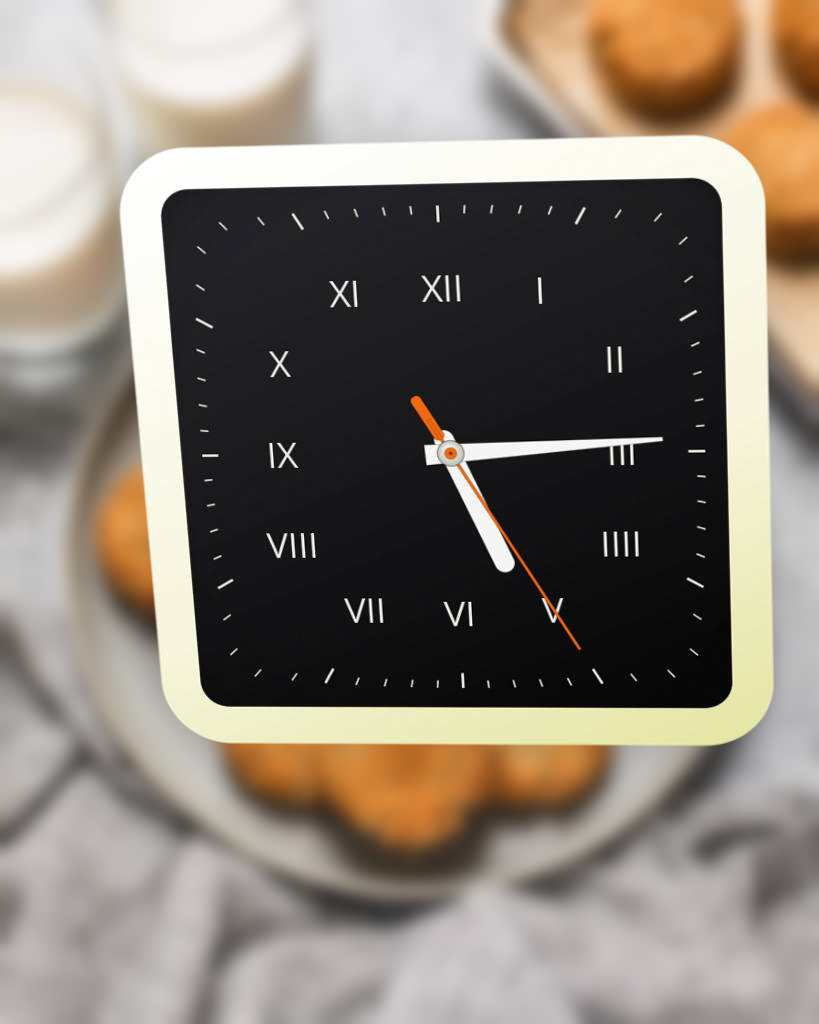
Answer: {"hour": 5, "minute": 14, "second": 25}
